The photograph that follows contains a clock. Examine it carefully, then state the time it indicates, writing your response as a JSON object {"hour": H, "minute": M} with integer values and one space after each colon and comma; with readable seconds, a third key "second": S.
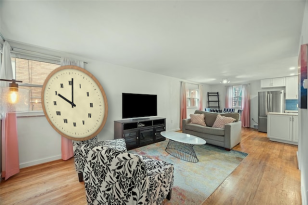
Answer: {"hour": 10, "minute": 1}
